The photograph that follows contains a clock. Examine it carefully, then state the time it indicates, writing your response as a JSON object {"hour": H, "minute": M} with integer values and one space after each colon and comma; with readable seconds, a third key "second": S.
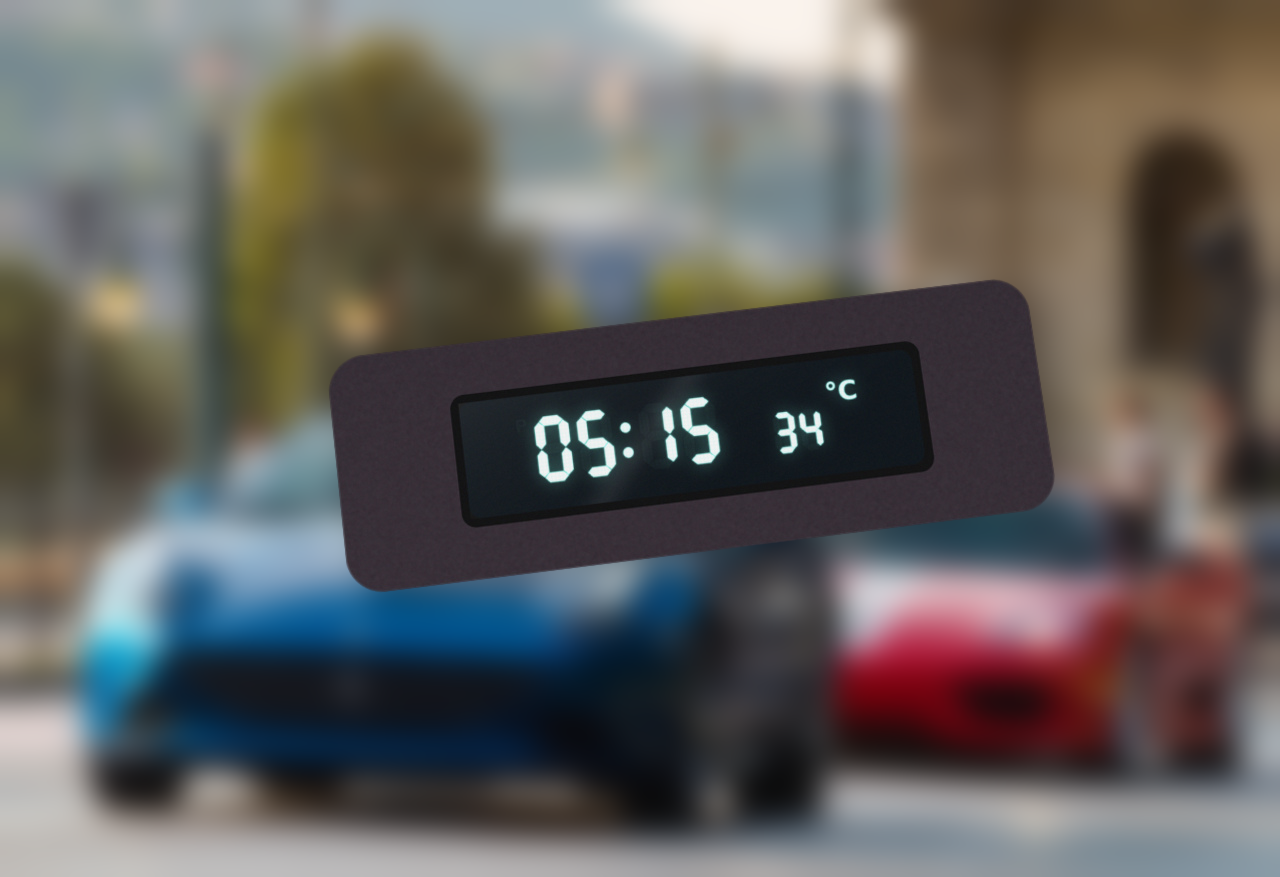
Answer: {"hour": 5, "minute": 15}
